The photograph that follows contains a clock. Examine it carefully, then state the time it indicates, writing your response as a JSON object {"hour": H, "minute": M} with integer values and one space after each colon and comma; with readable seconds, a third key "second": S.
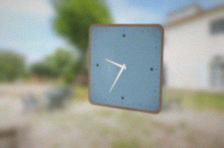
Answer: {"hour": 9, "minute": 35}
